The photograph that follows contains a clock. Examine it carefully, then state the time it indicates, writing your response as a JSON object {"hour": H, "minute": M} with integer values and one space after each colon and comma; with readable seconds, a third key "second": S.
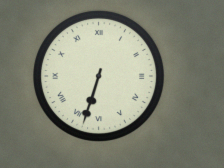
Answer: {"hour": 6, "minute": 33}
